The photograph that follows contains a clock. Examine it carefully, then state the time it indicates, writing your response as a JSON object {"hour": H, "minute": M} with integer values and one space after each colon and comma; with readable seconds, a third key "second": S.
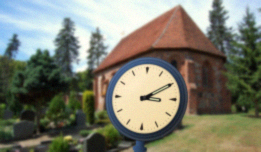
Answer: {"hour": 3, "minute": 10}
